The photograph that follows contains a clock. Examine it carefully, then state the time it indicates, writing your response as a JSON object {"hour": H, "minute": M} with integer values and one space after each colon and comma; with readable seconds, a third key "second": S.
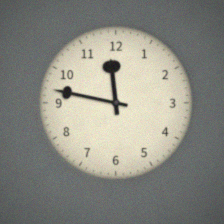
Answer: {"hour": 11, "minute": 47}
